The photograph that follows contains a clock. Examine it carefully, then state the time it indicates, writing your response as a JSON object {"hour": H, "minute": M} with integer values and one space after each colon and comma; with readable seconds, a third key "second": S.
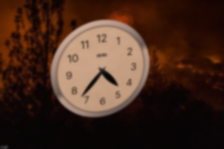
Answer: {"hour": 4, "minute": 37}
